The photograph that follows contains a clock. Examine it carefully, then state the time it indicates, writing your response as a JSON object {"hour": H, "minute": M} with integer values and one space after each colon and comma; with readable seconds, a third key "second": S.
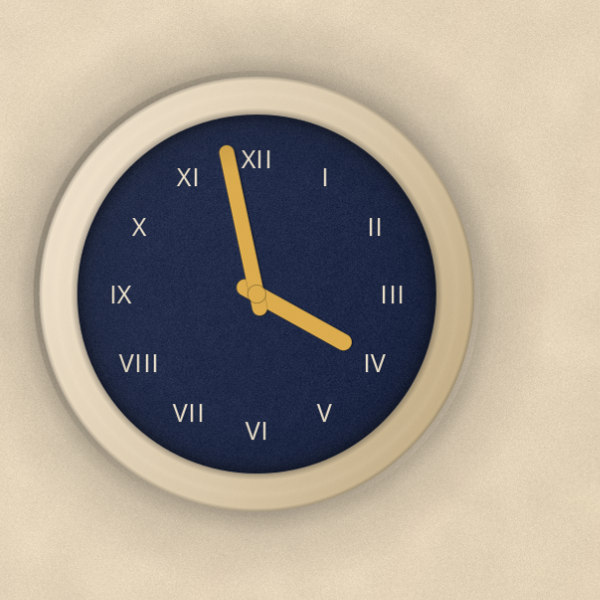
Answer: {"hour": 3, "minute": 58}
